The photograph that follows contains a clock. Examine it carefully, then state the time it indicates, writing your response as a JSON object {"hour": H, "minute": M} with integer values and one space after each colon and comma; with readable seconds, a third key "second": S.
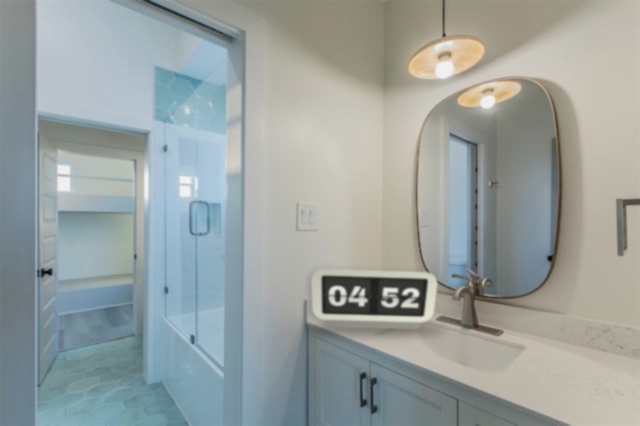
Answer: {"hour": 4, "minute": 52}
